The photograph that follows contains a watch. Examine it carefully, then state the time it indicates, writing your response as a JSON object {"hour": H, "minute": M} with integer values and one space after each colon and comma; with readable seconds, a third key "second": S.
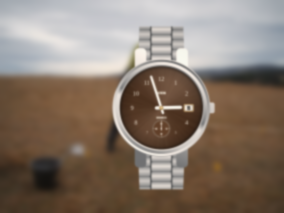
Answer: {"hour": 2, "minute": 57}
